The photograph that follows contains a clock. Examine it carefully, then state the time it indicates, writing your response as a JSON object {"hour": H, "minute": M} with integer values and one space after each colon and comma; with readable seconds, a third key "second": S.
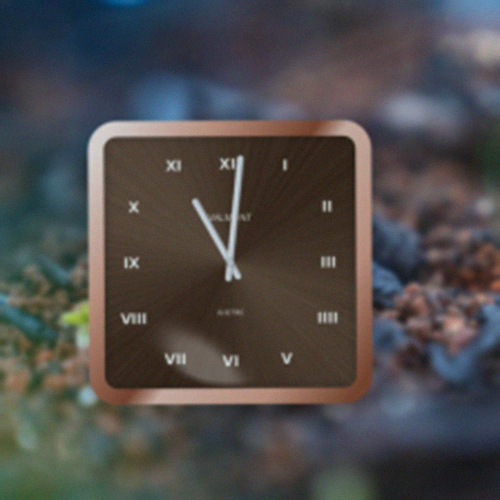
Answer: {"hour": 11, "minute": 1}
